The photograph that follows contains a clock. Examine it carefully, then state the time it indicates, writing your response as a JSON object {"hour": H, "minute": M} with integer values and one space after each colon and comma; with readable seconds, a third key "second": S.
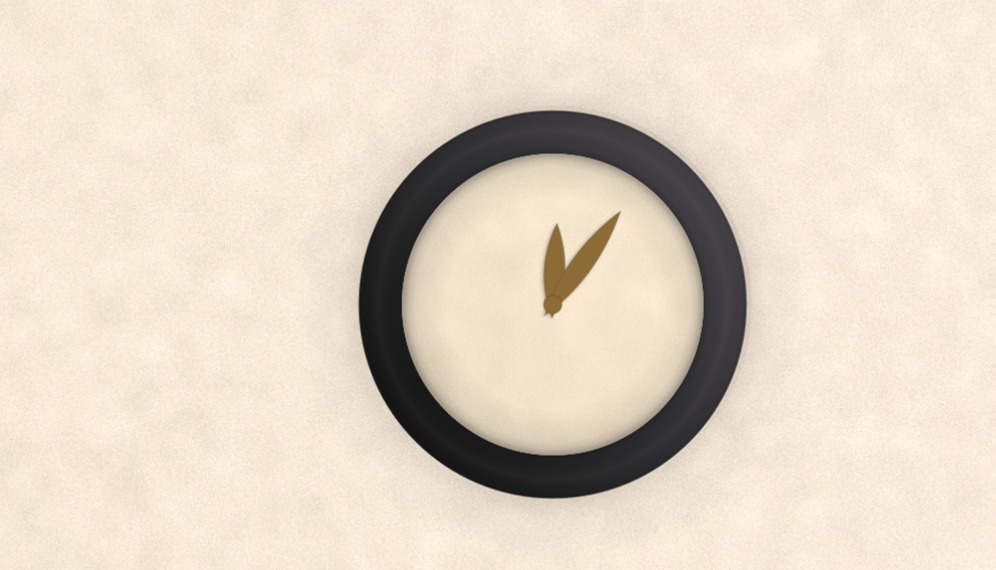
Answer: {"hour": 12, "minute": 6}
